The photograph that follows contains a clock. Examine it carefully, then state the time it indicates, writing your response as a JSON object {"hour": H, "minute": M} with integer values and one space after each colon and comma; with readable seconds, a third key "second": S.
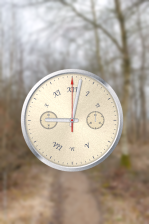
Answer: {"hour": 9, "minute": 2}
